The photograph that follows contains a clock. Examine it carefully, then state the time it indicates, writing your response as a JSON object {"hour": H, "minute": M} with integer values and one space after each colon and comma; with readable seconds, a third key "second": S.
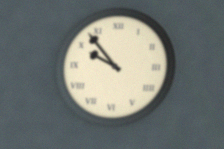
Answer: {"hour": 9, "minute": 53}
